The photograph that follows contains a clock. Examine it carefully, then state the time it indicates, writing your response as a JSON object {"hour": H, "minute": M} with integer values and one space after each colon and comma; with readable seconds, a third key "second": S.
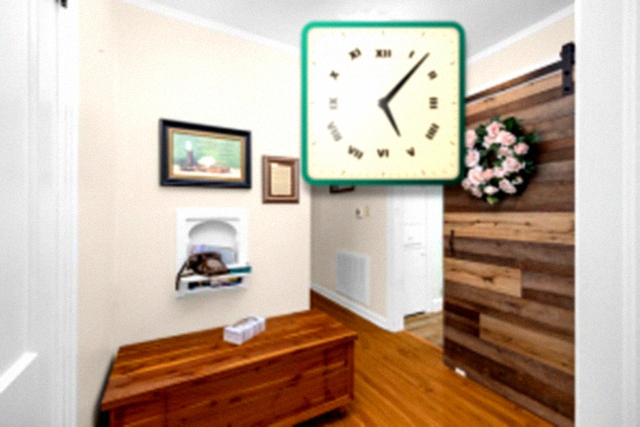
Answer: {"hour": 5, "minute": 7}
